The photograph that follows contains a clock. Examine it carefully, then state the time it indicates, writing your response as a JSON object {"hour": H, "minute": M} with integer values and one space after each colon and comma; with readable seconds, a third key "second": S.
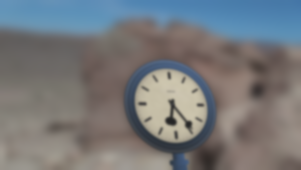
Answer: {"hour": 6, "minute": 24}
